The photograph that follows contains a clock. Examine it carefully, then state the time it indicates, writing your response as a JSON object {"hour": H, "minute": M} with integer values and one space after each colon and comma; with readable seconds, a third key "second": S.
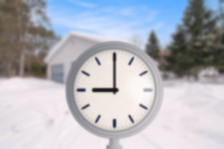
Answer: {"hour": 9, "minute": 0}
